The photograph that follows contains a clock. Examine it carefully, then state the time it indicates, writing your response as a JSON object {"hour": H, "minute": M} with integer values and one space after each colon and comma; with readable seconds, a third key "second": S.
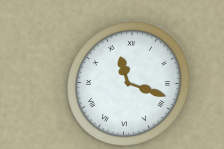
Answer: {"hour": 11, "minute": 18}
